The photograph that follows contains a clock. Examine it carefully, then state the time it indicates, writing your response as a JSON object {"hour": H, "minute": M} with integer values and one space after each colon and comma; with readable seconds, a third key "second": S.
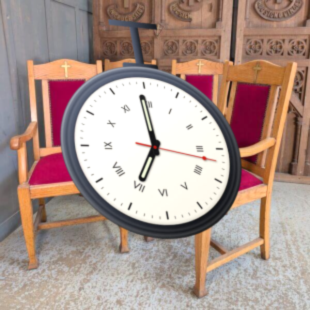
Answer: {"hour": 6, "minute": 59, "second": 17}
